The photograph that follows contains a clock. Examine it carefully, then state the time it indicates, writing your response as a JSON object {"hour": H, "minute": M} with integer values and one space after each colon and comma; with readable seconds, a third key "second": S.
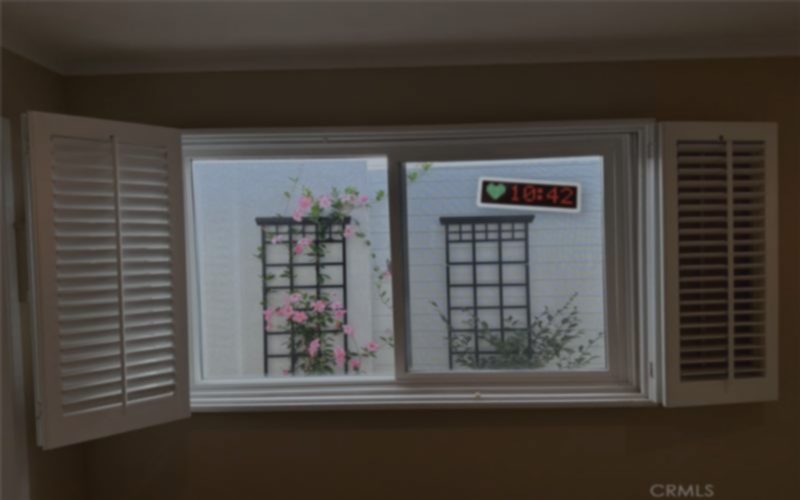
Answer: {"hour": 10, "minute": 42}
